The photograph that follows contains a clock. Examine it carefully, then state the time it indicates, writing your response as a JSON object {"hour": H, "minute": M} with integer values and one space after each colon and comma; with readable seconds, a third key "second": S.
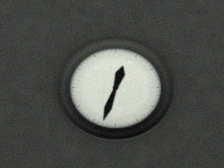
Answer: {"hour": 12, "minute": 33}
